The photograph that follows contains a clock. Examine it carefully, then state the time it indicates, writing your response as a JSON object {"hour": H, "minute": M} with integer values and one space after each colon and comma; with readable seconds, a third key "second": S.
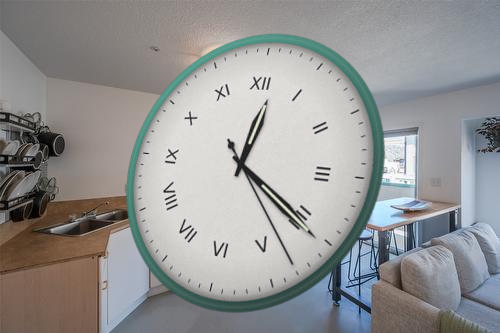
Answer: {"hour": 12, "minute": 20, "second": 23}
